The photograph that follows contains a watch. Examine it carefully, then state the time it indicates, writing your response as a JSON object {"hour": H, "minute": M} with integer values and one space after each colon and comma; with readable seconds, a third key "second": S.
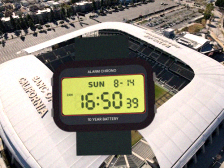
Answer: {"hour": 16, "minute": 50, "second": 39}
